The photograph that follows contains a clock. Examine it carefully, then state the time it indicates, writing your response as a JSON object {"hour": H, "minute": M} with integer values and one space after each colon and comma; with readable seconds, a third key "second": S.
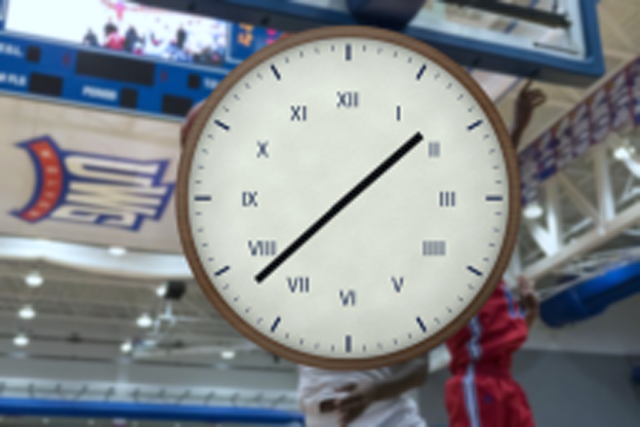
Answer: {"hour": 1, "minute": 38}
